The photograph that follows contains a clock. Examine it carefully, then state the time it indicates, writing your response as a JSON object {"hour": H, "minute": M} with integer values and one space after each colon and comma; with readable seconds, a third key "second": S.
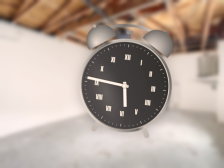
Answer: {"hour": 5, "minute": 46}
